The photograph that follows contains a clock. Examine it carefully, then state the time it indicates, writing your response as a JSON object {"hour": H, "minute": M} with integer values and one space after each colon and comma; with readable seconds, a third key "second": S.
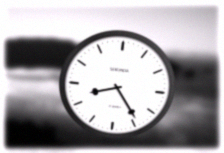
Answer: {"hour": 8, "minute": 24}
